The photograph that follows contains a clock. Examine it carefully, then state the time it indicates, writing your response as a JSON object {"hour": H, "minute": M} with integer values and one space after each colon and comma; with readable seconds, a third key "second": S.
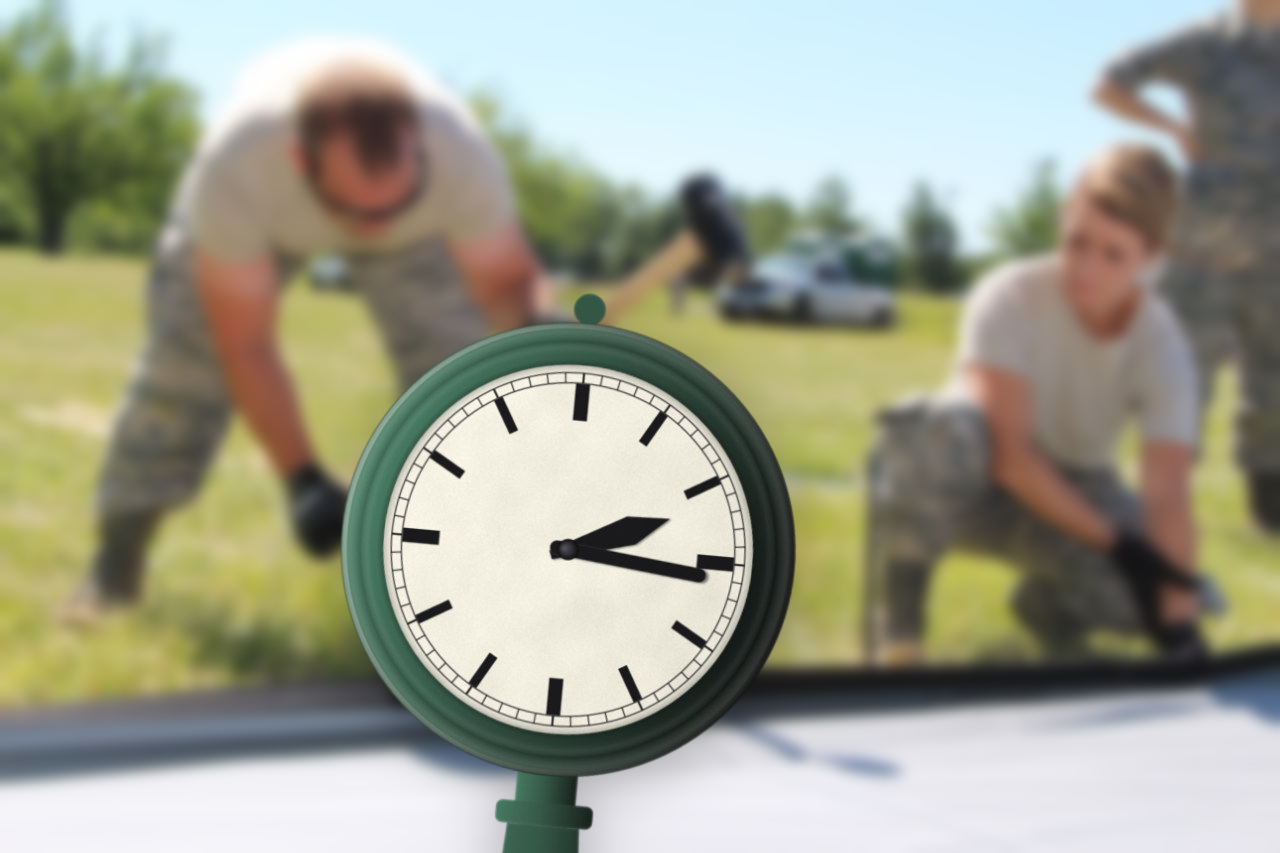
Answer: {"hour": 2, "minute": 16}
